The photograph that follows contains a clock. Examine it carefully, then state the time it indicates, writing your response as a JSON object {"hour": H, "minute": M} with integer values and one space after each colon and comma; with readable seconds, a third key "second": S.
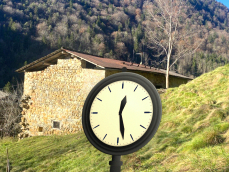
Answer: {"hour": 12, "minute": 28}
